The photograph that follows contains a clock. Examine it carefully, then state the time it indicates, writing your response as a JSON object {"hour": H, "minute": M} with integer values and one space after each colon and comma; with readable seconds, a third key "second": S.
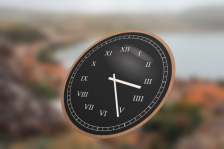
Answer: {"hour": 3, "minute": 26}
